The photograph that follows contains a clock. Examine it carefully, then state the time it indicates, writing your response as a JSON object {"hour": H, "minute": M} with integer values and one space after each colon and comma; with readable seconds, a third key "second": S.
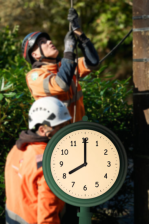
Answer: {"hour": 8, "minute": 0}
